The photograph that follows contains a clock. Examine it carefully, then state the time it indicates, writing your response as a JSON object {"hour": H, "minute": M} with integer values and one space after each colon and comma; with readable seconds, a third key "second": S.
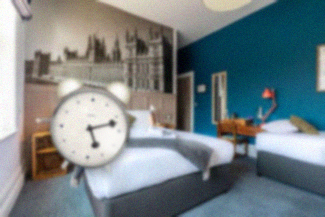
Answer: {"hour": 5, "minute": 12}
